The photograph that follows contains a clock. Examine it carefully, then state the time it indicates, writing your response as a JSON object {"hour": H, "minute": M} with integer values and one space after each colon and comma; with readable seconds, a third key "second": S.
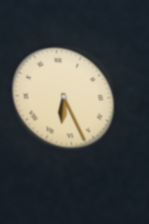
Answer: {"hour": 6, "minute": 27}
